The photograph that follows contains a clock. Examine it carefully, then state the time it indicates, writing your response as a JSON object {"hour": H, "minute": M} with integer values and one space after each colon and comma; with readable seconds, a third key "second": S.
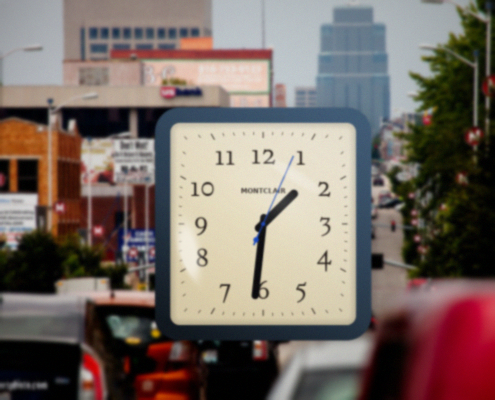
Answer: {"hour": 1, "minute": 31, "second": 4}
